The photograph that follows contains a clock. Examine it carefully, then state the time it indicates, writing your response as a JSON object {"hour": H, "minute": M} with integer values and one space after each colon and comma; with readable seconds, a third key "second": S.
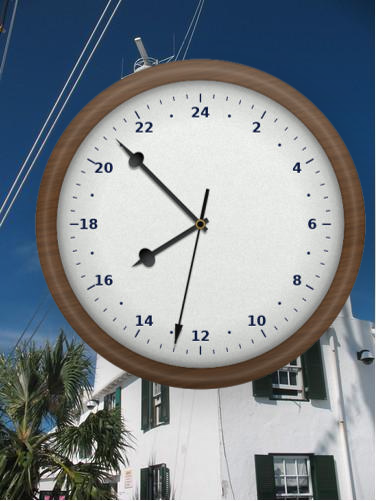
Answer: {"hour": 15, "minute": 52, "second": 32}
